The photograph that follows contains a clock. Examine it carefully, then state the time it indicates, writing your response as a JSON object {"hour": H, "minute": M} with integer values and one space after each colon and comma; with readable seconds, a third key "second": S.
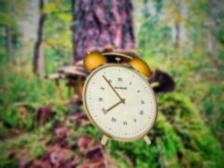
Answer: {"hour": 7, "minute": 54}
